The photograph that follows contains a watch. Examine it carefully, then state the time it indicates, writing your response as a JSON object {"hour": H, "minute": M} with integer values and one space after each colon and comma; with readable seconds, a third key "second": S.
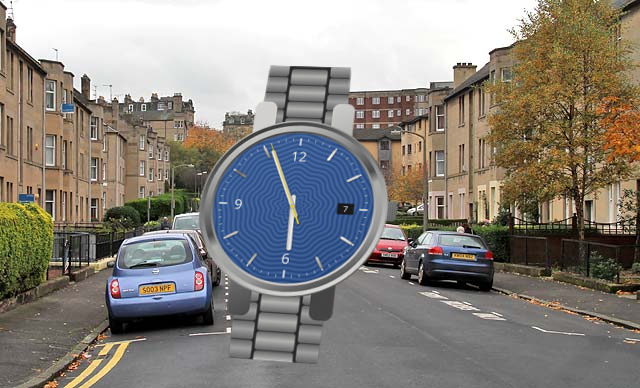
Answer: {"hour": 5, "minute": 55, "second": 56}
